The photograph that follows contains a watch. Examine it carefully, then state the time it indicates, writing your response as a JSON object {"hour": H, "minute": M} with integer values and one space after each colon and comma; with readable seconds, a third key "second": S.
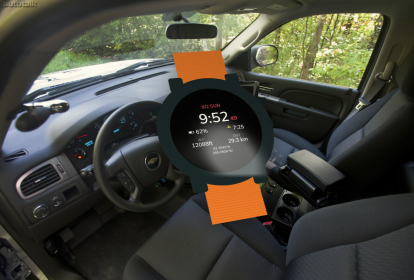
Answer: {"hour": 9, "minute": 52}
